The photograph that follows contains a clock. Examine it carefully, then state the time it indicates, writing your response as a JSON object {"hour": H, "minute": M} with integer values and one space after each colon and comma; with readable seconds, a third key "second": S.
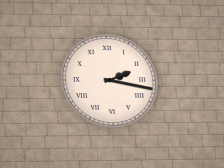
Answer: {"hour": 2, "minute": 17}
